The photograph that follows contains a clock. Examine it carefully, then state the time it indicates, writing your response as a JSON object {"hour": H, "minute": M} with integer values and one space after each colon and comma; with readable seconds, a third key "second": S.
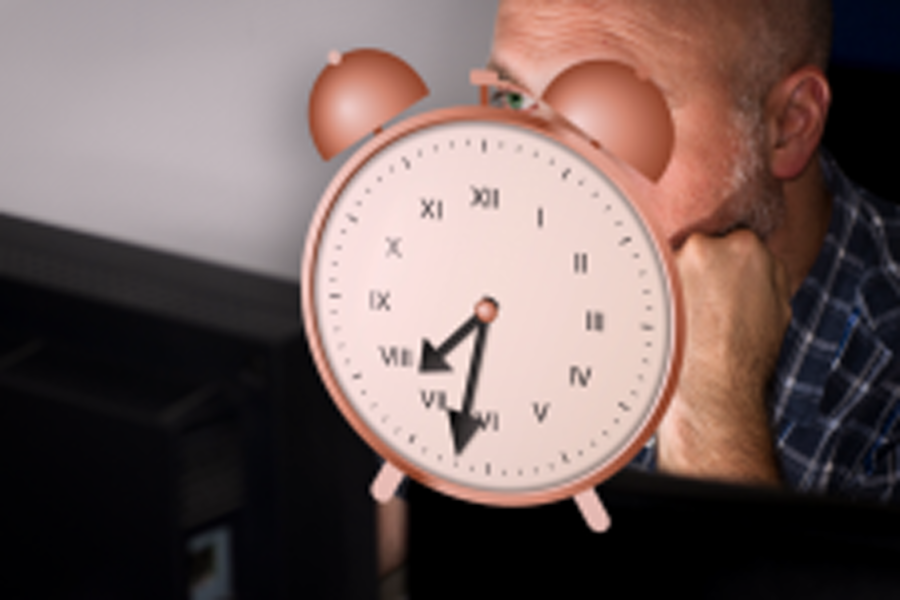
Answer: {"hour": 7, "minute": 32}
